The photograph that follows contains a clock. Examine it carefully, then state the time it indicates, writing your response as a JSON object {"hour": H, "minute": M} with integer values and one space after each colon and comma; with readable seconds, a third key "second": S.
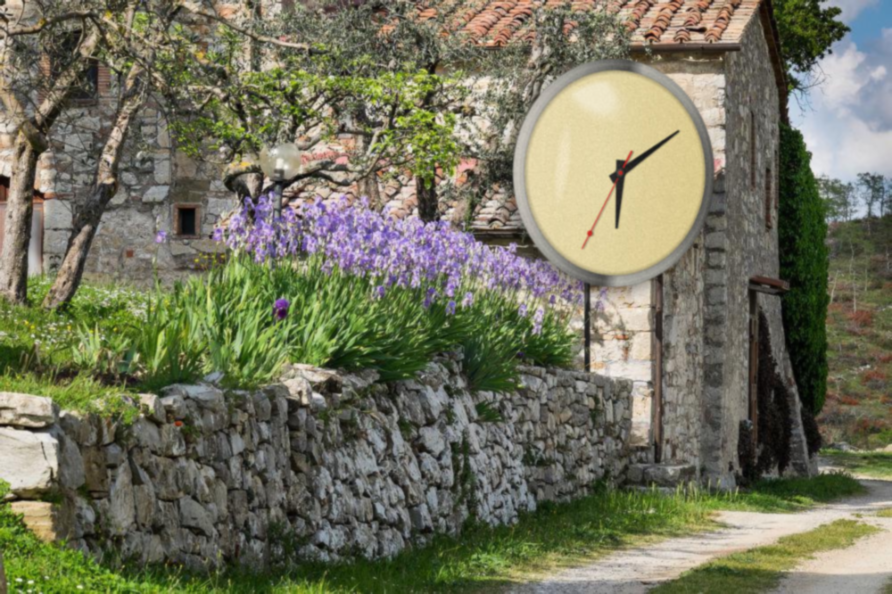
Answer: {"hour": 6, "minute": 9, "second": 35}
